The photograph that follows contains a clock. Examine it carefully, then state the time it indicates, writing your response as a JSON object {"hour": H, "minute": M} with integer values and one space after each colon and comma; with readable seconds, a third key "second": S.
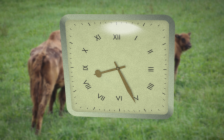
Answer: {"hour": 8, "minute": 26}
